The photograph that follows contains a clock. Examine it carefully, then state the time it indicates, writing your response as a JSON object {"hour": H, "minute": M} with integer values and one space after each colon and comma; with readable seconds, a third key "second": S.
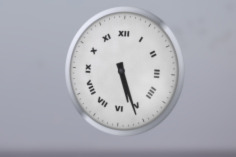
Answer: {"hour": 5, "minute": 26}
